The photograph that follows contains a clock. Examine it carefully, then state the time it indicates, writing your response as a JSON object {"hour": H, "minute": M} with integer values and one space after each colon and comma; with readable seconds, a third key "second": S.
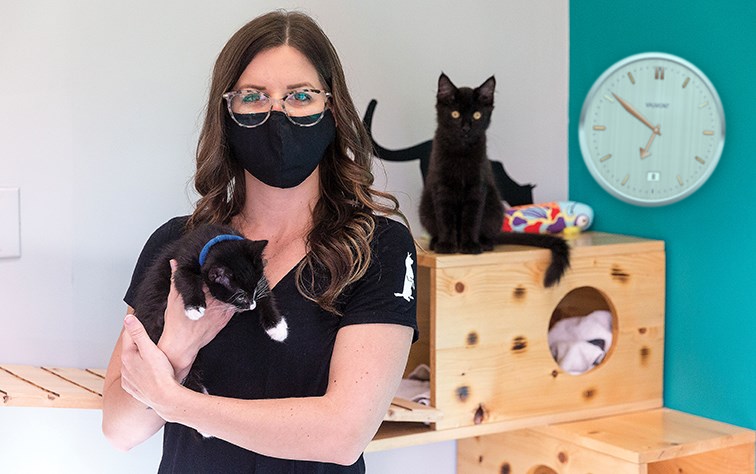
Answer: {"hour": 6, "minute": 51}
